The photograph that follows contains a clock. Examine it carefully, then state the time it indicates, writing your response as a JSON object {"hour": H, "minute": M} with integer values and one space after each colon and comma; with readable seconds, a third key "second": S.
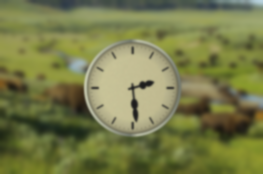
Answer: {"hour": 2, "minute": 29}
